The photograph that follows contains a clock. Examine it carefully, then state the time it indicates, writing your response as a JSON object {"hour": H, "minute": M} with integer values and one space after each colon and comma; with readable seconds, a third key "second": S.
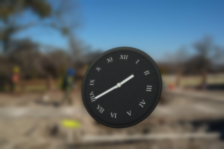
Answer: {"hour": 1, "minute": 39}
